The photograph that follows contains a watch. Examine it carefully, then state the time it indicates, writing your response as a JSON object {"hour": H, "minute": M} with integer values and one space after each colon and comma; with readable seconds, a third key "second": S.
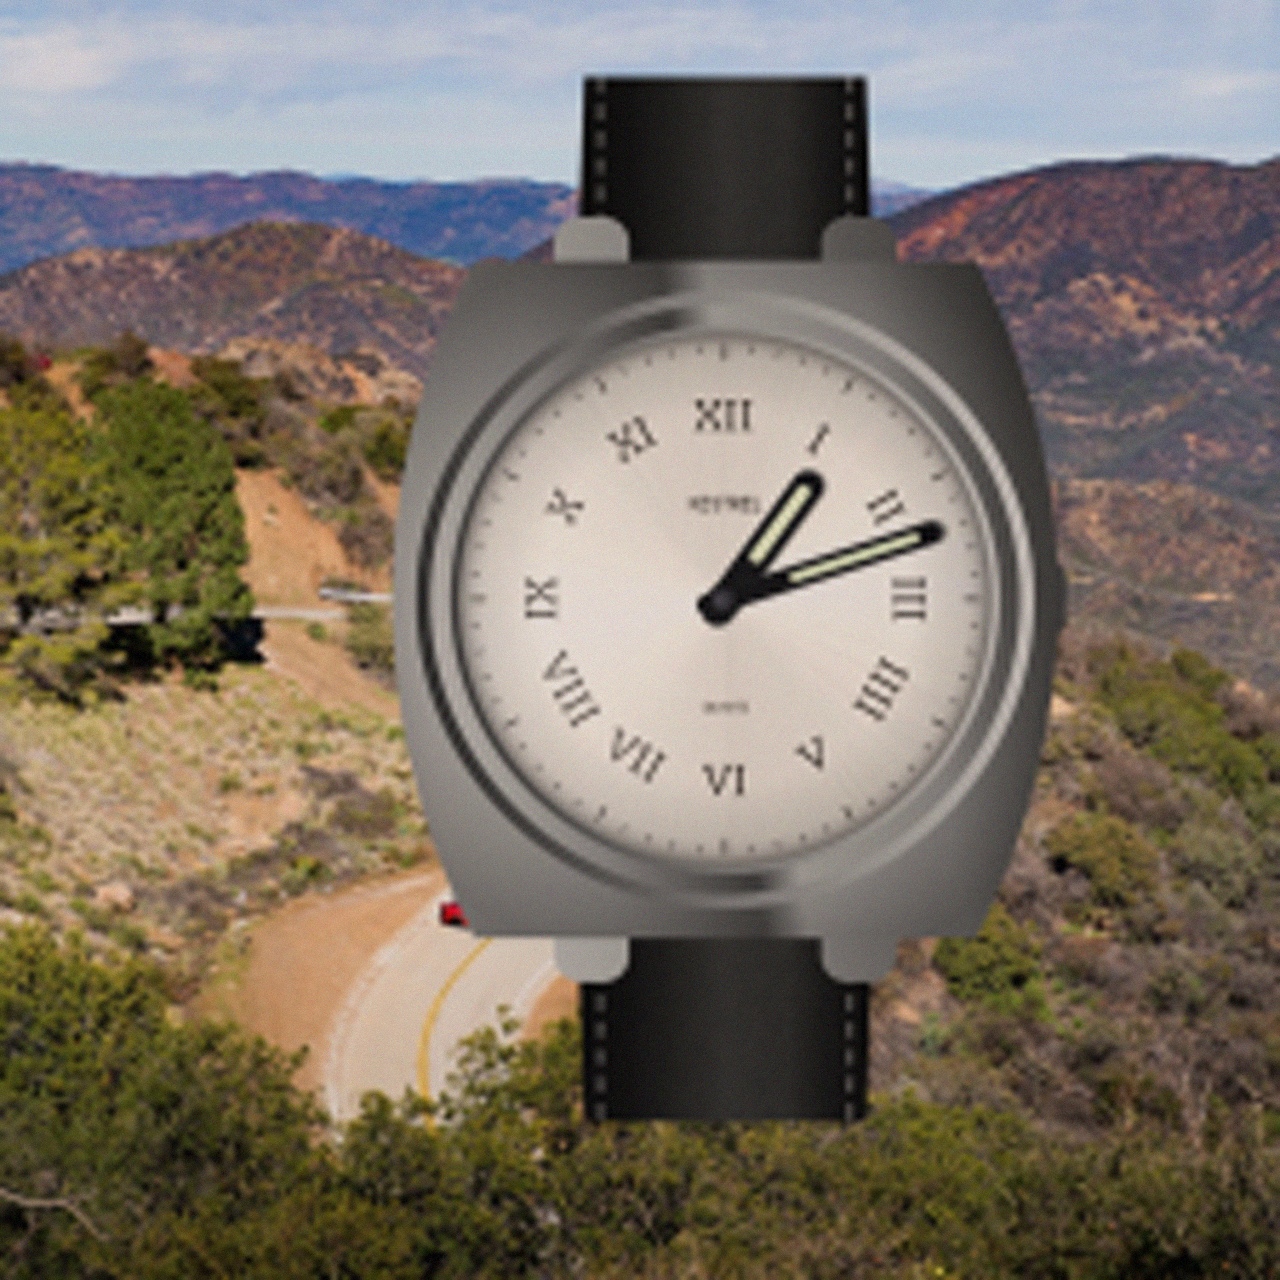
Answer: {"hour": 1, "minute": 12}
